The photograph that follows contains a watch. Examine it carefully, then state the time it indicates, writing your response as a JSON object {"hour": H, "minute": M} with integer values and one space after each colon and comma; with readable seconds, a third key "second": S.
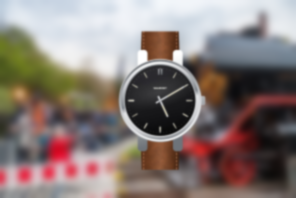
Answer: {"hour": 5, "minute": 10}
